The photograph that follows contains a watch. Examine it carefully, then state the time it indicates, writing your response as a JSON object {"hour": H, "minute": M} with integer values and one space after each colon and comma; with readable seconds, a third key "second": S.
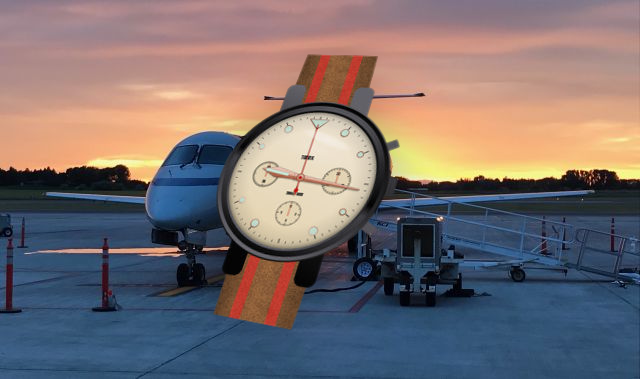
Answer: {"hour": 9, "minute": 16}
